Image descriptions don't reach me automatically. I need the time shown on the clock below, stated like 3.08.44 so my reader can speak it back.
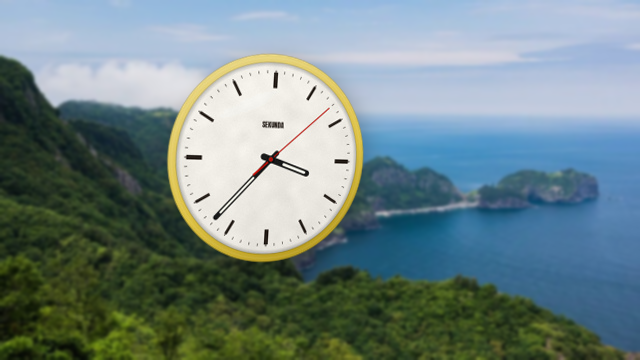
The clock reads 3.37.08
